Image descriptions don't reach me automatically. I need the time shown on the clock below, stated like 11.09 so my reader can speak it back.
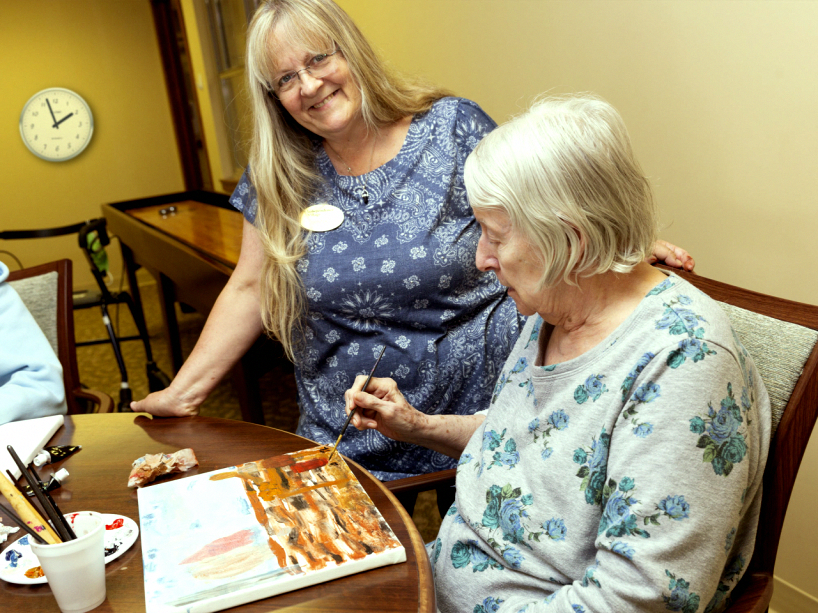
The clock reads 1.57
